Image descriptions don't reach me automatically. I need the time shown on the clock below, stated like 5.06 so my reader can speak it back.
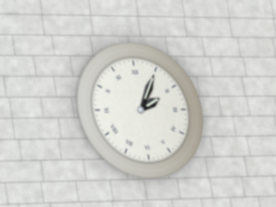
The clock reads 2.05
